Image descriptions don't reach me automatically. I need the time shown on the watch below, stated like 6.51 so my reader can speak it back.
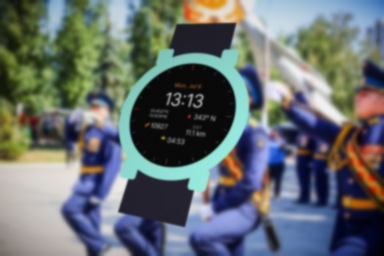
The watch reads 13.13
